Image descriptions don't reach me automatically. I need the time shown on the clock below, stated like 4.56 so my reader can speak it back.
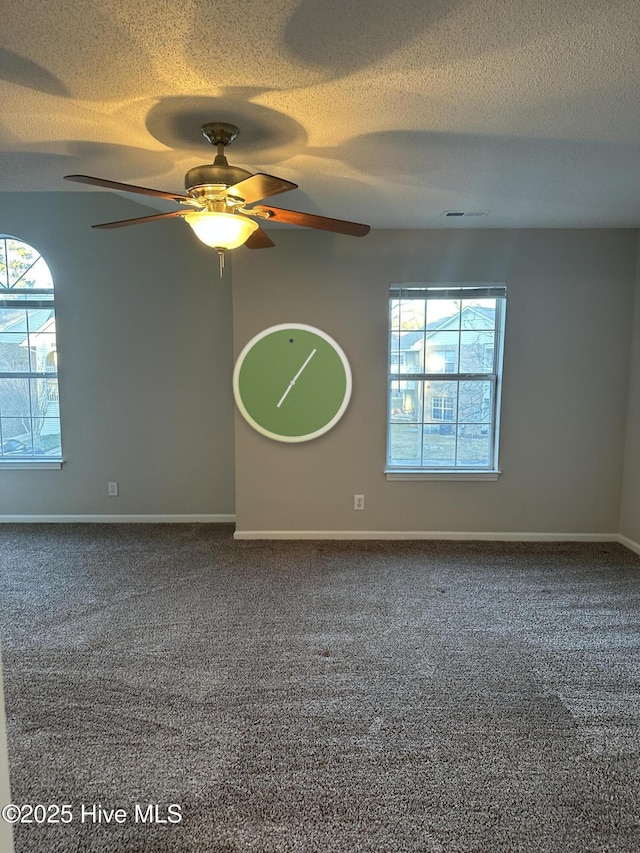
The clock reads 7.06
